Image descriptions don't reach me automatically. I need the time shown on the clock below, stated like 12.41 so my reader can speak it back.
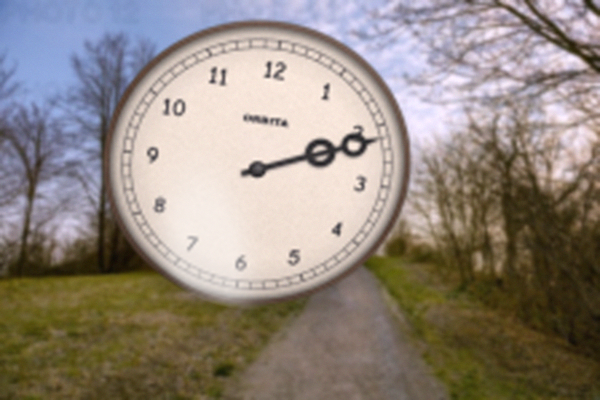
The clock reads 2.11
